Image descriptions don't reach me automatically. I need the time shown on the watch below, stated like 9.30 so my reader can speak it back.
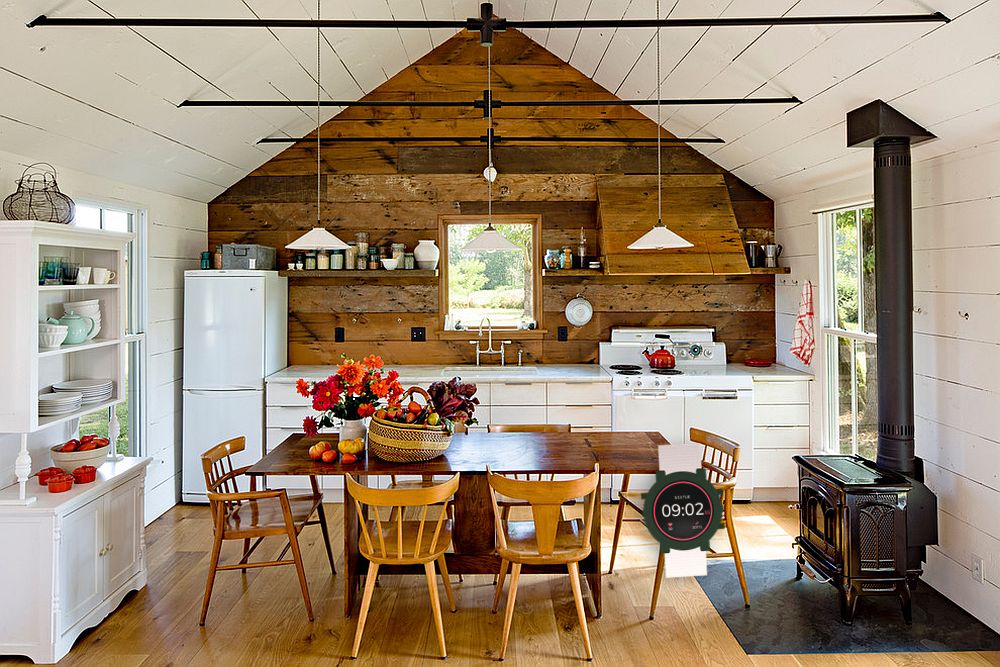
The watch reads 9.02
